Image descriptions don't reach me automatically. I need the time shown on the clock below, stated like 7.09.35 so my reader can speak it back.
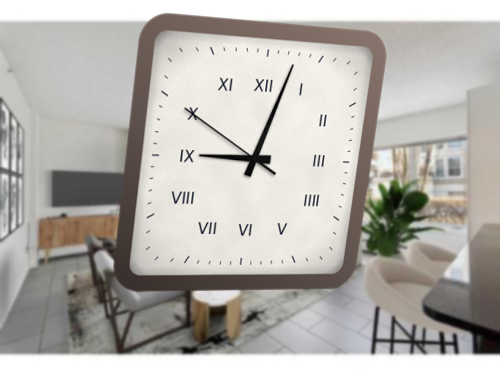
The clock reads 9.02.50
